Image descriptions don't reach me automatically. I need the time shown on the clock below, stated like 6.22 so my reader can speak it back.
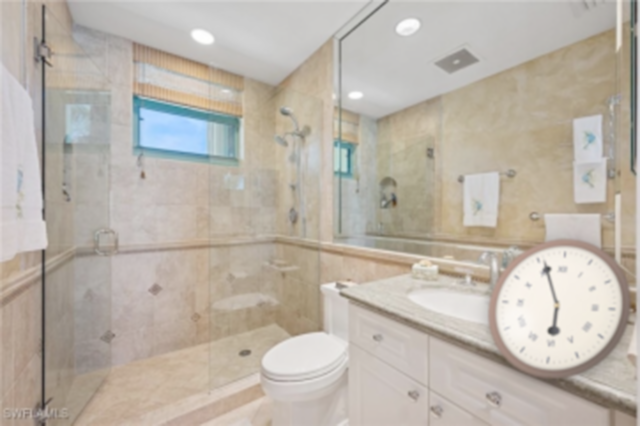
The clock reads 5.56
